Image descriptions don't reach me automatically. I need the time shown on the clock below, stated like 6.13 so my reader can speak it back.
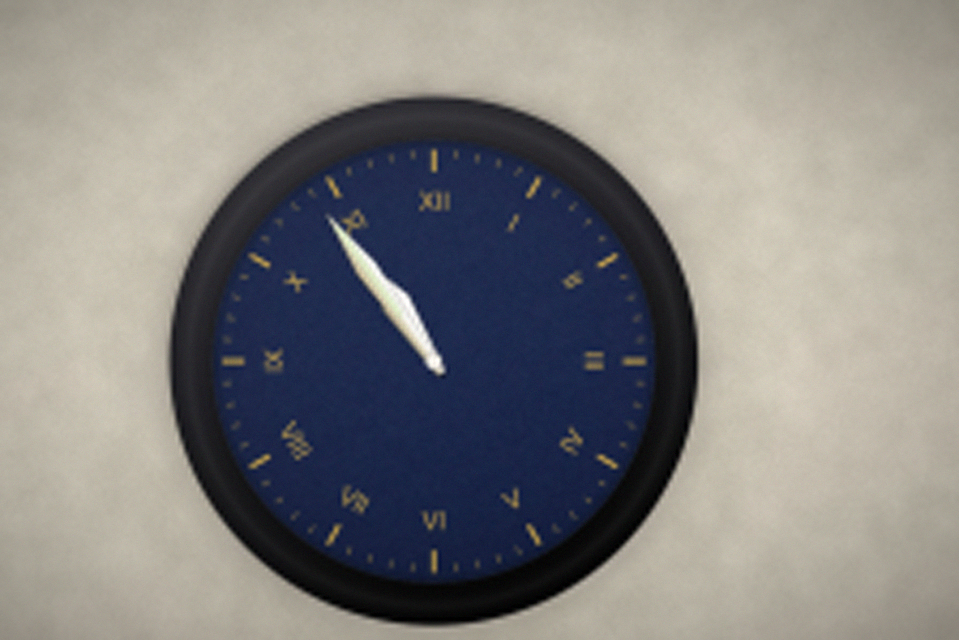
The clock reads 10.54
